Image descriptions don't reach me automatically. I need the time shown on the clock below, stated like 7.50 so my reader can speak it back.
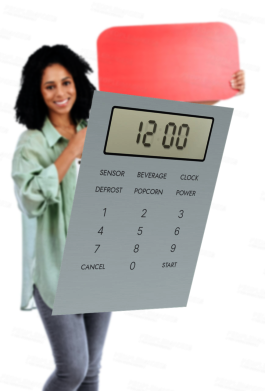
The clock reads 12.00
